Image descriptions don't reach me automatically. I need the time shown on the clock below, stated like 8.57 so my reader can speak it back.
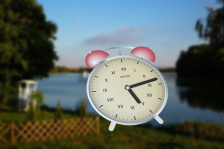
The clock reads 5.13
